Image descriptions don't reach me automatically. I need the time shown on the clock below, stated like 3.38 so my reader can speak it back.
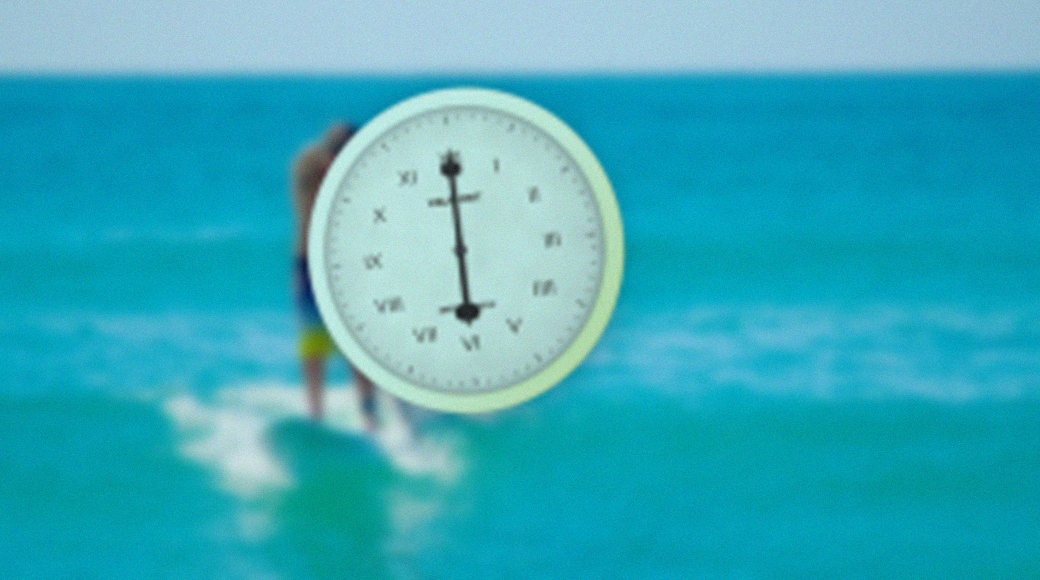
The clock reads 6.00
